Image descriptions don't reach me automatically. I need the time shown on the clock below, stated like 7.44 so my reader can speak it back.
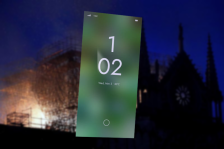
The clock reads 1.02
